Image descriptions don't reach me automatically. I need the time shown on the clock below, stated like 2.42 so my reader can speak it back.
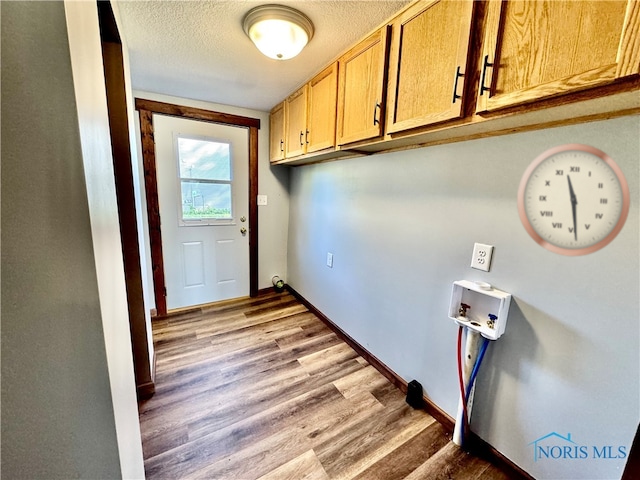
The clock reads 11.29
